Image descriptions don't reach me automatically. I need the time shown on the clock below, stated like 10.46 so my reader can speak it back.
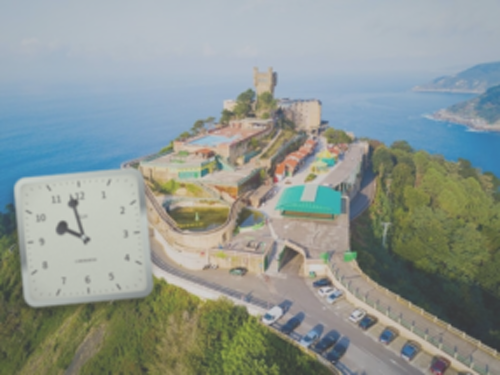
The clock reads 9.58
